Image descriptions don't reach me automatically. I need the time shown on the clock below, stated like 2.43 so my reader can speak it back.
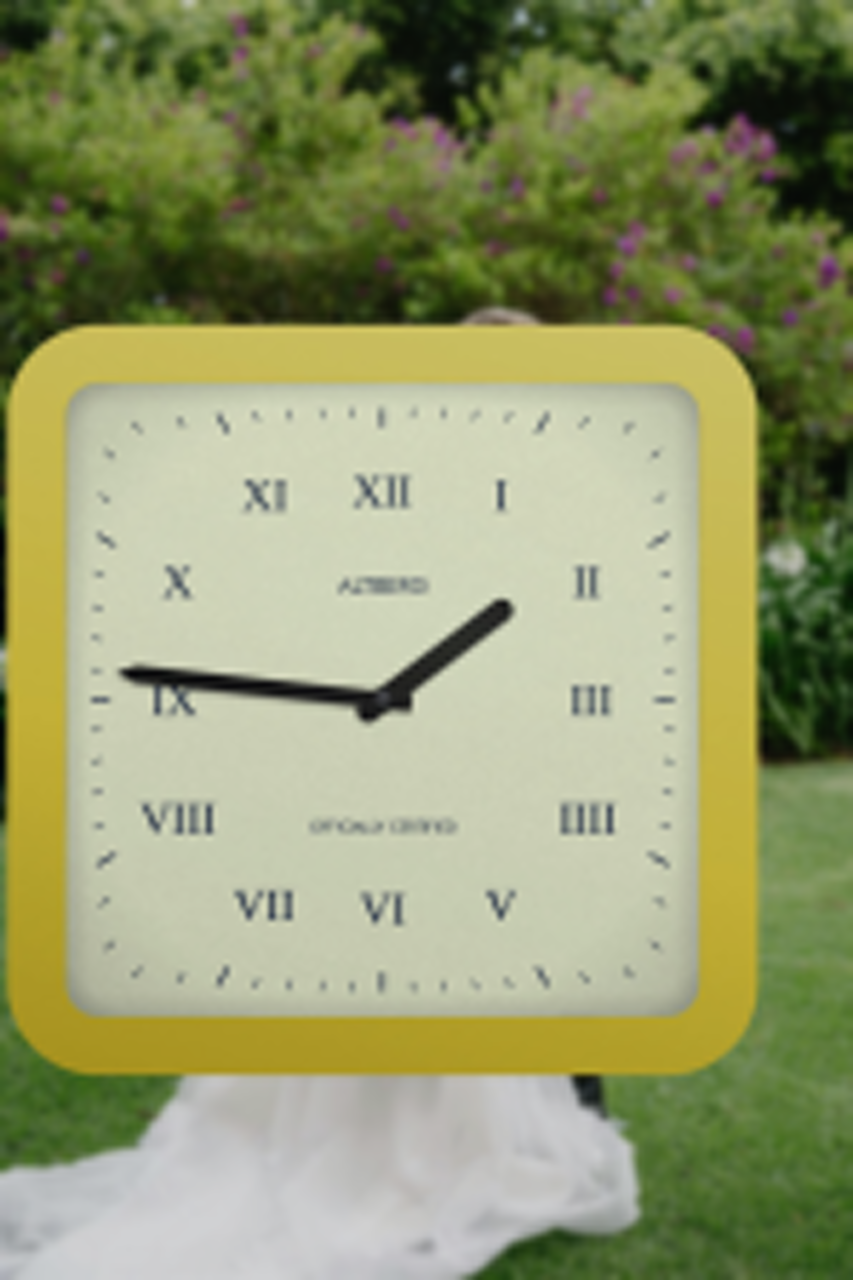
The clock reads 1.46
